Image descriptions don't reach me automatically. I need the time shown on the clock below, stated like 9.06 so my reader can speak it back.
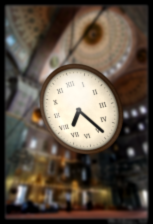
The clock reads 7.24
